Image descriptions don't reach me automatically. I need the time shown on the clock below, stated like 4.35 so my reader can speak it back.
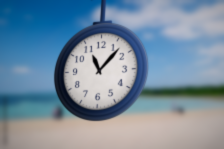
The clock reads 11.07
